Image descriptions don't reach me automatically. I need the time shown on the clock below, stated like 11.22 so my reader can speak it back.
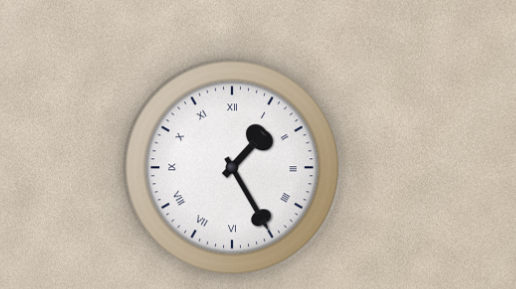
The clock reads 1.25
